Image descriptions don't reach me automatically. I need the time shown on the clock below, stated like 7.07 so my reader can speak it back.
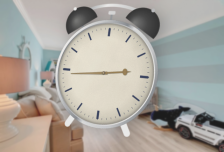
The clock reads 2.44
